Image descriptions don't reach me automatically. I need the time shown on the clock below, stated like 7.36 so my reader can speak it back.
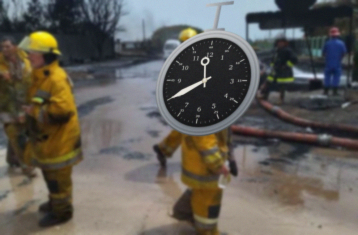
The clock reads 11.40
